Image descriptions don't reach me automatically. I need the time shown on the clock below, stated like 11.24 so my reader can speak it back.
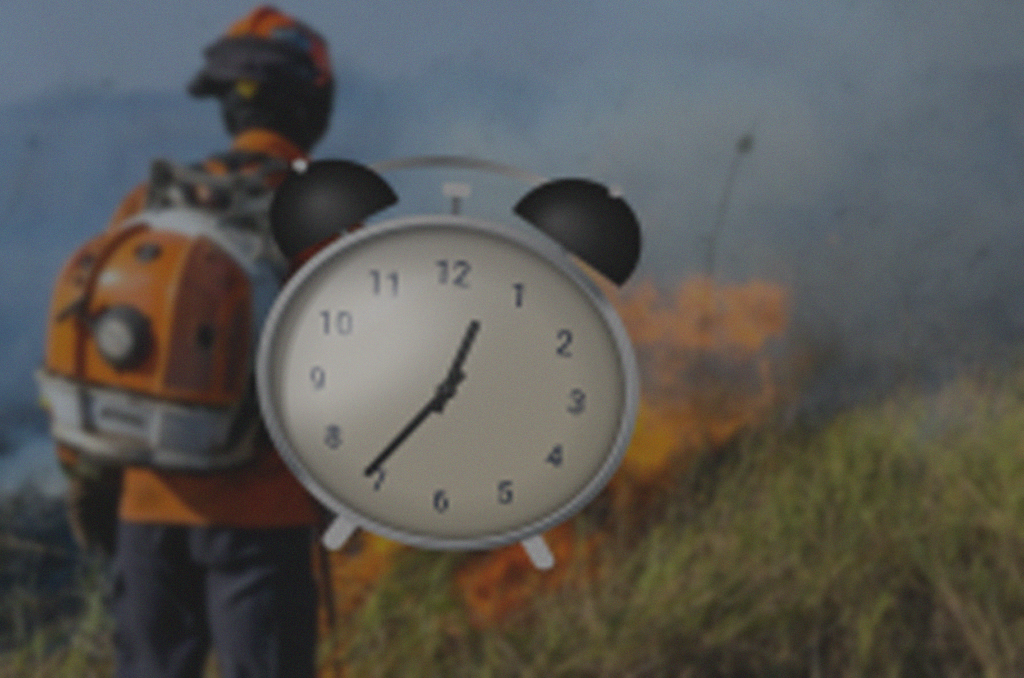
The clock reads 12.36
